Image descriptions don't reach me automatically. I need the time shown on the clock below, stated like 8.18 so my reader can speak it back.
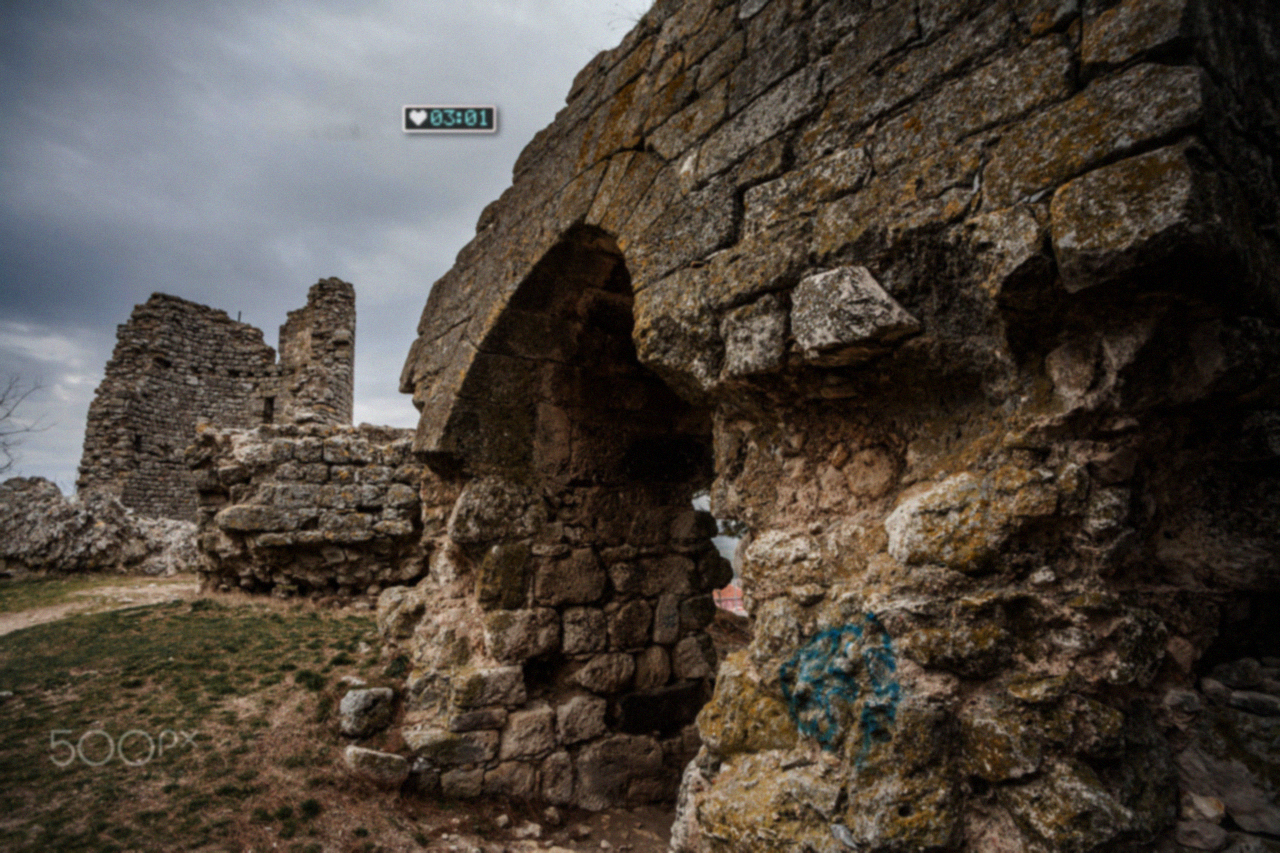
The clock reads 3.01
